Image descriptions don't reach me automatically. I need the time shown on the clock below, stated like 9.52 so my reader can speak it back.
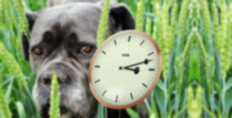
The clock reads 3.12
